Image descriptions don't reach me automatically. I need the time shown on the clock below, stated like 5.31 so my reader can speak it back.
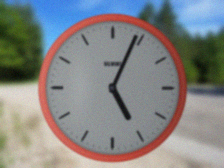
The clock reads 5.04
